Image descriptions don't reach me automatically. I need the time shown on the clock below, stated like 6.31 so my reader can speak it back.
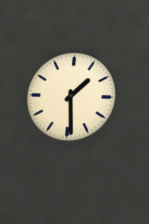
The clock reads 1.29
